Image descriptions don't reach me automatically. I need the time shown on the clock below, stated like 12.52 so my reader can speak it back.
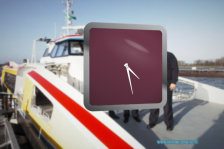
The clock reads 4.28
